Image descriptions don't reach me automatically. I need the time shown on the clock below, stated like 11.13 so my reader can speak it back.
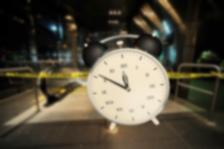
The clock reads 11.51
